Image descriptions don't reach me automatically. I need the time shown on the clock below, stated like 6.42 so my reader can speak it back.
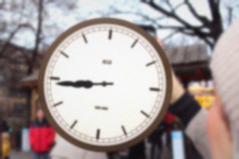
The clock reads 8.44
